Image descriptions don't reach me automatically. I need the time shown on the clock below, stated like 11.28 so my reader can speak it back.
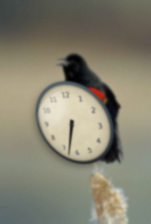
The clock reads 6.33
